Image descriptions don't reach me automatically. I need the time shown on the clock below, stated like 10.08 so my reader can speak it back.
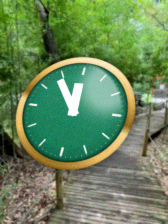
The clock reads 11.54
